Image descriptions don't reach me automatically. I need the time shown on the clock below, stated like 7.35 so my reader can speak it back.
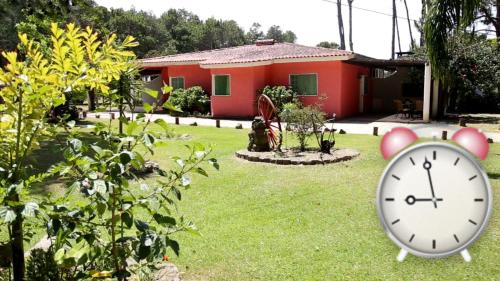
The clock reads 8.58
